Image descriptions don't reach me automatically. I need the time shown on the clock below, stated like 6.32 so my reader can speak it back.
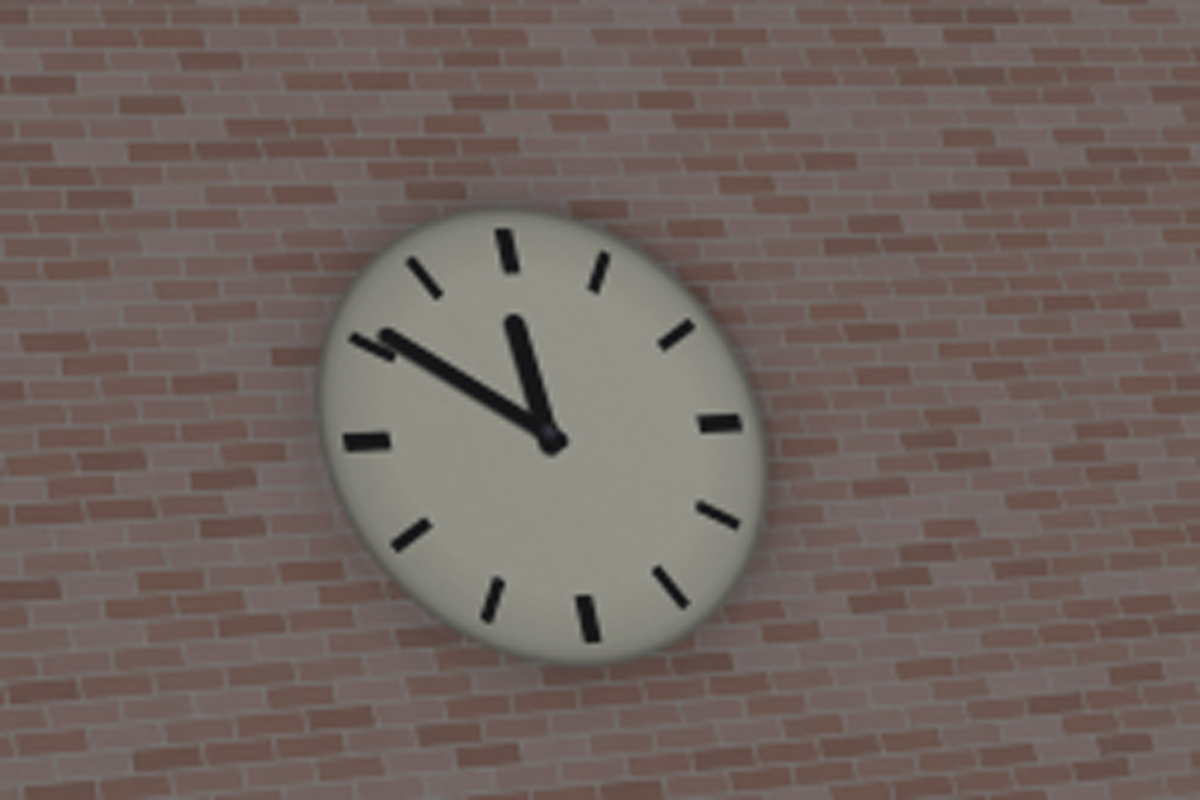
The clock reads 11.51
